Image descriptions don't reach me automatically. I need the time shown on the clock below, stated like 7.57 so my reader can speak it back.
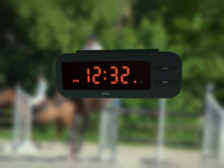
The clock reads 12.32
